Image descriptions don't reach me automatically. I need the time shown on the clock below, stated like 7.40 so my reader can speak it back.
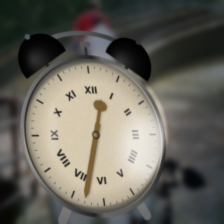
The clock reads 12.33
